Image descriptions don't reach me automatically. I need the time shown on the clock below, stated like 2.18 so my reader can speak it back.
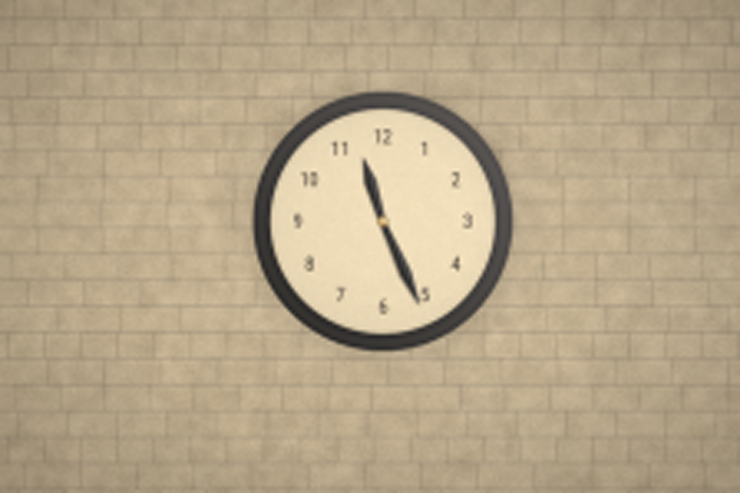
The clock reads 11.26
